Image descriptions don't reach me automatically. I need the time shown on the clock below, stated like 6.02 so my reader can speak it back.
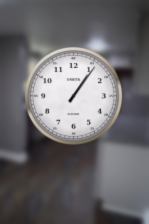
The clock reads 1.06
